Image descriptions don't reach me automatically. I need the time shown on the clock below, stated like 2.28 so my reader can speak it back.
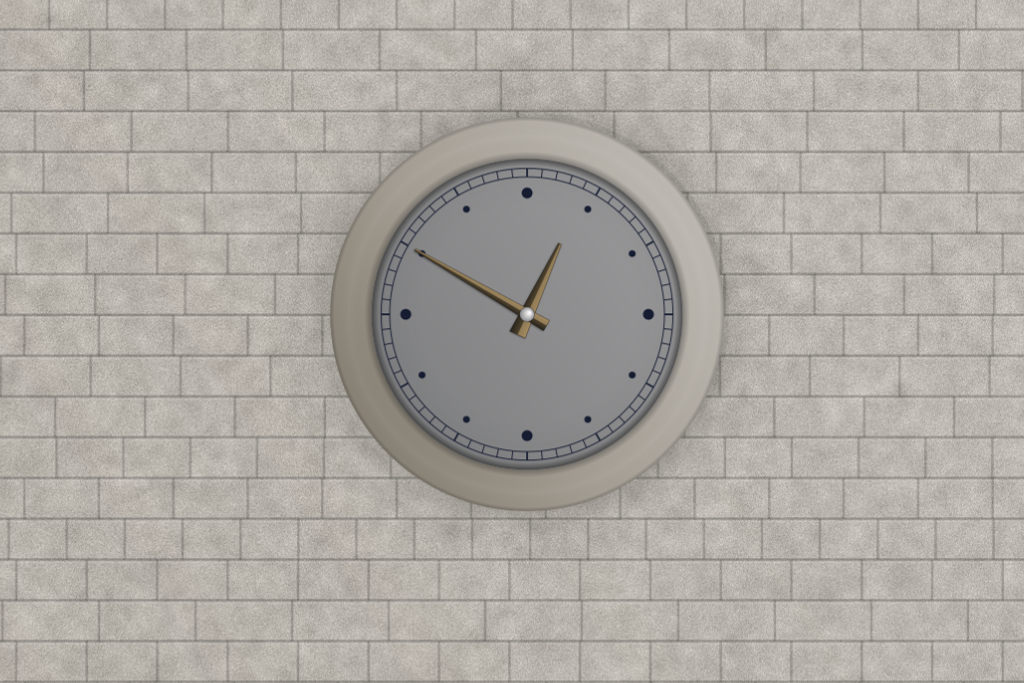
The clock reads 12.50
